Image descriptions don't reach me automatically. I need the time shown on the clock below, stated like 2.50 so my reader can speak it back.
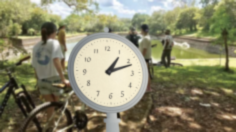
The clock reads 1.12
